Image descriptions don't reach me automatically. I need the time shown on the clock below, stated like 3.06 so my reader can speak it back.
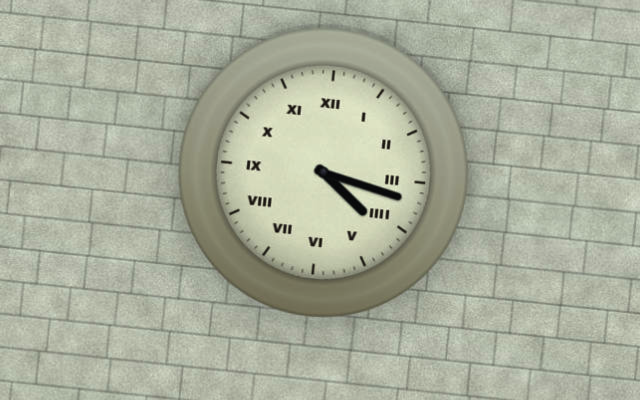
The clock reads 4.17
